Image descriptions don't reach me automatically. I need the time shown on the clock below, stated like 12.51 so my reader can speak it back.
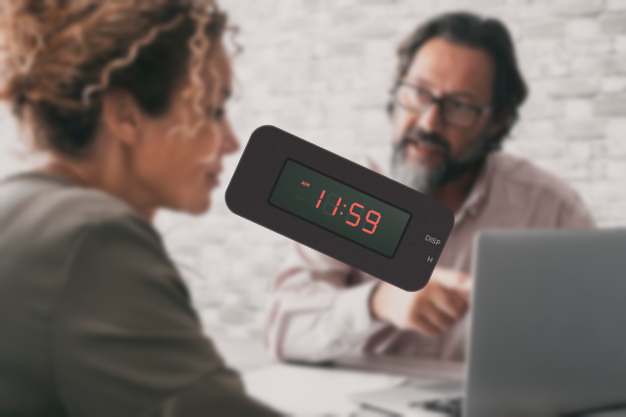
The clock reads 11.59
